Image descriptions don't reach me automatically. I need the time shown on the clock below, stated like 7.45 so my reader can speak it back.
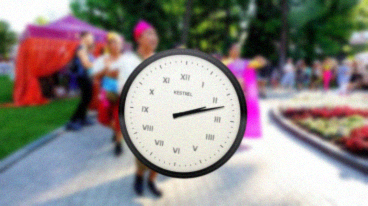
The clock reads 2.12
